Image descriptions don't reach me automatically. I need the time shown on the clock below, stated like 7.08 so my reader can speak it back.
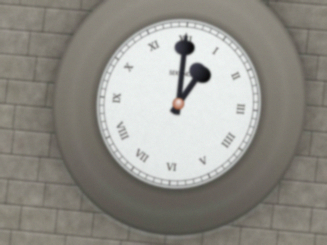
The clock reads 1.00
